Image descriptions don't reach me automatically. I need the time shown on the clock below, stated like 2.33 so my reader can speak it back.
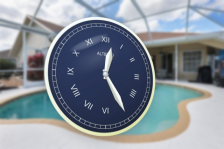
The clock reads 12.25
